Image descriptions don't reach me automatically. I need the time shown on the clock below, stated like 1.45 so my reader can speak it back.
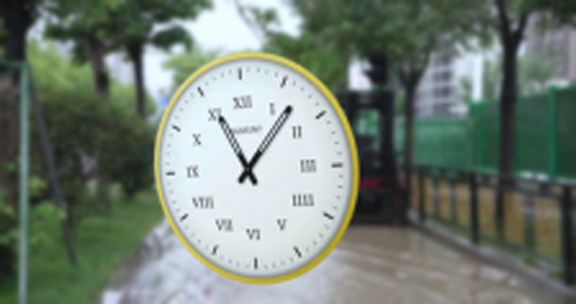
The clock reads 11.07
